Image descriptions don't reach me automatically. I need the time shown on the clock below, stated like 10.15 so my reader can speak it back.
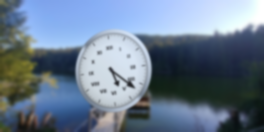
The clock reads 5.22
